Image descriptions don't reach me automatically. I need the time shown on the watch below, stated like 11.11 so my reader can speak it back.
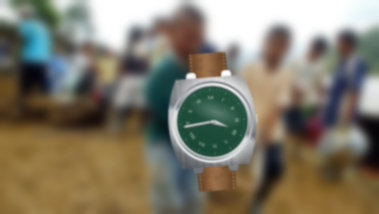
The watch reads 3.44
